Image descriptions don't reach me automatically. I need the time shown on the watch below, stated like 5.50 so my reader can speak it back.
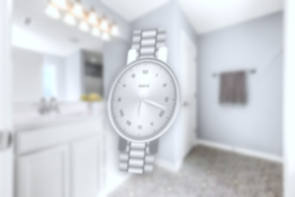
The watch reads 6.18
